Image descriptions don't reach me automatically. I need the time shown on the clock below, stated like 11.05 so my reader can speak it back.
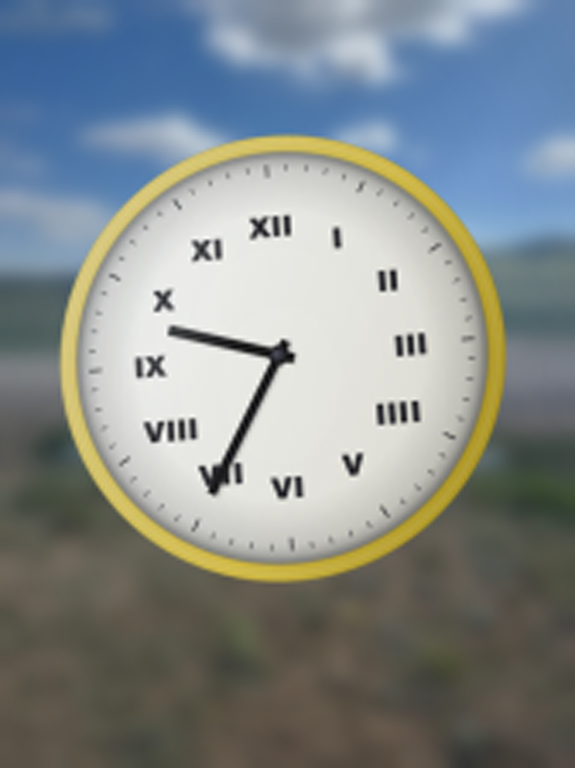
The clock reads 9.35
